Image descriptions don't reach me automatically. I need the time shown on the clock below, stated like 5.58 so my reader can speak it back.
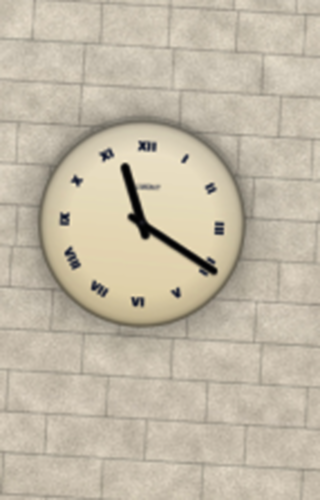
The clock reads 11.20
